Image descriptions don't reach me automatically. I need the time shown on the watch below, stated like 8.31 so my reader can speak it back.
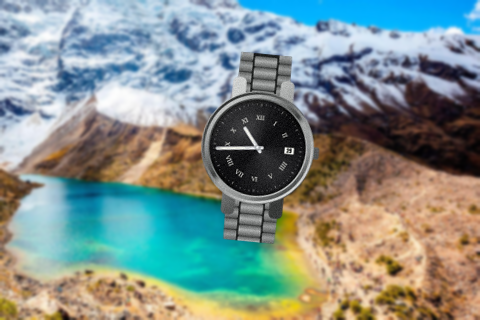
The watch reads 10.44
